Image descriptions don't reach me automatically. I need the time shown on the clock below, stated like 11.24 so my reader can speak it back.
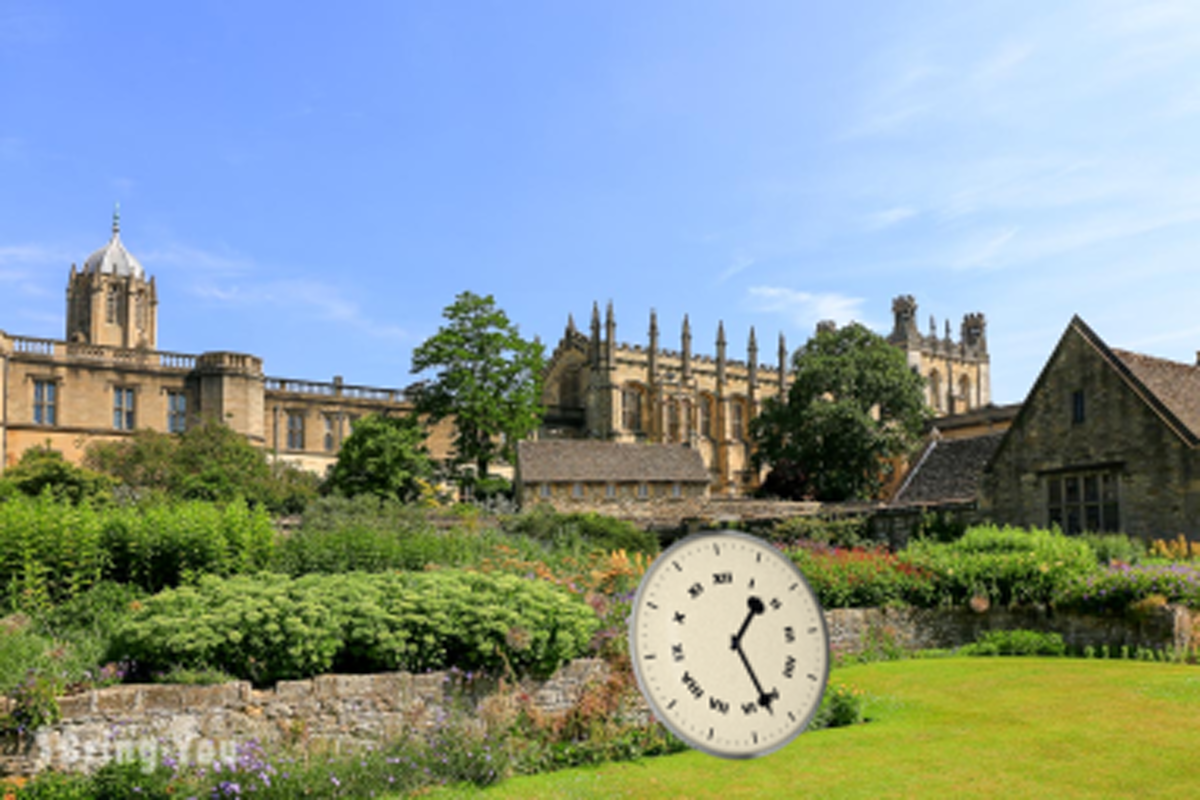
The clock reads 1.27
